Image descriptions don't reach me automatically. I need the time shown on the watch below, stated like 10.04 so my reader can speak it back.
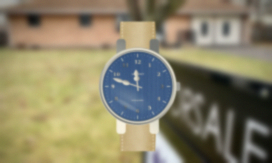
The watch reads 11.48
